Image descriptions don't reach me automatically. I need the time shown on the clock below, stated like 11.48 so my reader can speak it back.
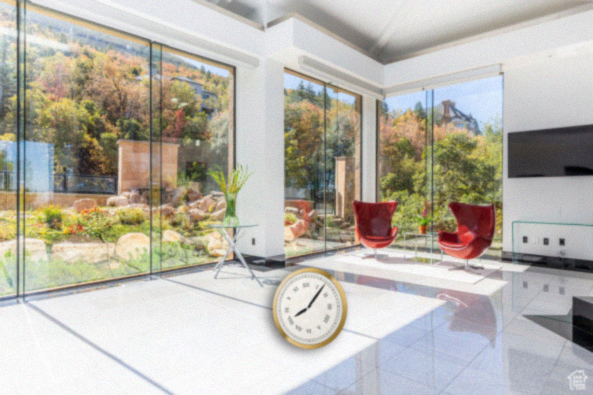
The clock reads 8.07
